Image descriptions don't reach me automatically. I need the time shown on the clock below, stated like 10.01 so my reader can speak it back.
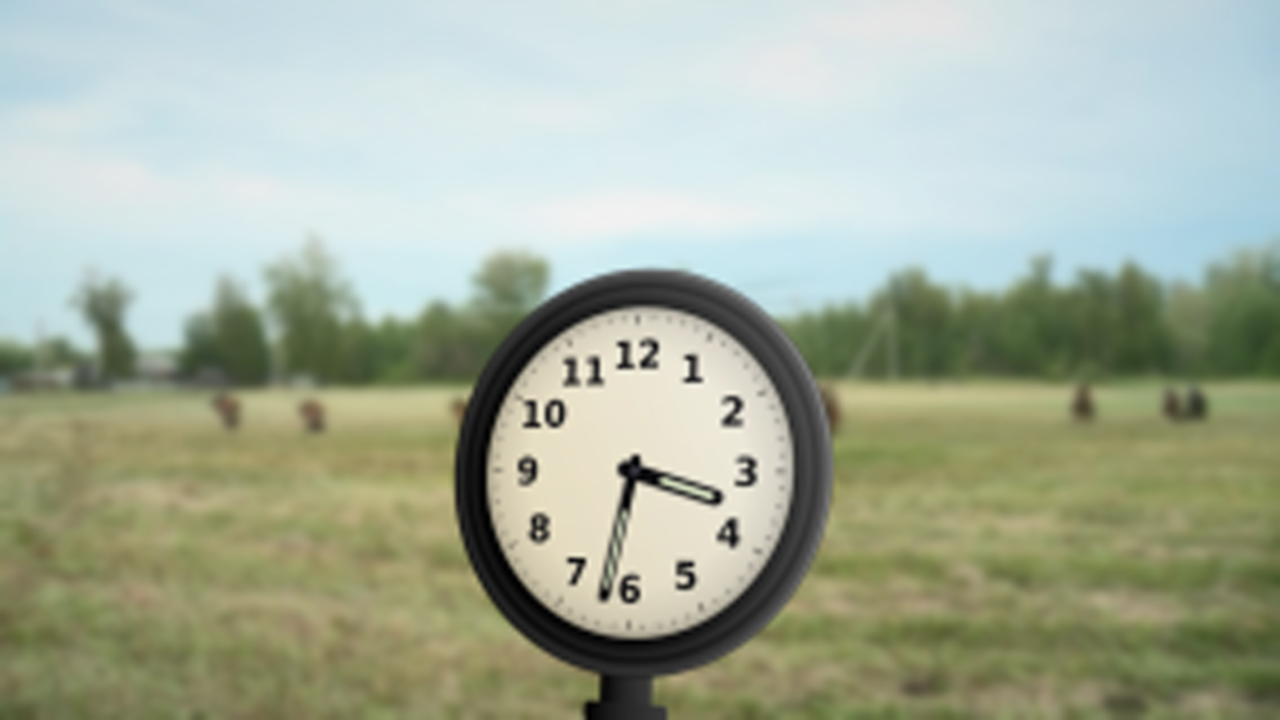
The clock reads 3.32
